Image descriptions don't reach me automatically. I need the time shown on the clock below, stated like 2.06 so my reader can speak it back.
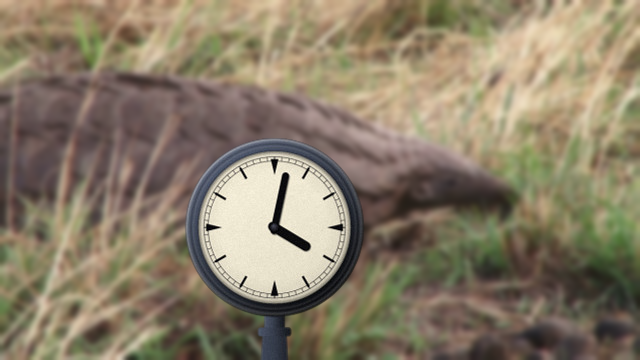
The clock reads 4.02
